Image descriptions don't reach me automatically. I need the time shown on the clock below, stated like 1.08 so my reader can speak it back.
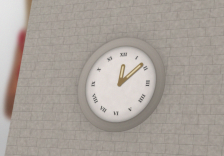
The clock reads 12.08
